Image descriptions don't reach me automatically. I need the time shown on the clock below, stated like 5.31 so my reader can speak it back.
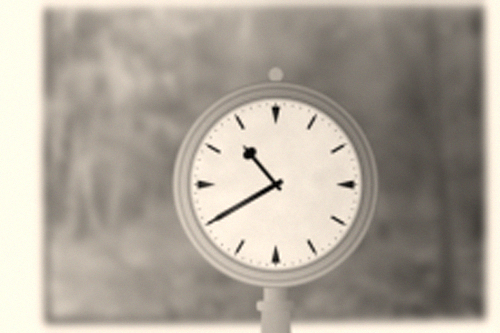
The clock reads 10.40
